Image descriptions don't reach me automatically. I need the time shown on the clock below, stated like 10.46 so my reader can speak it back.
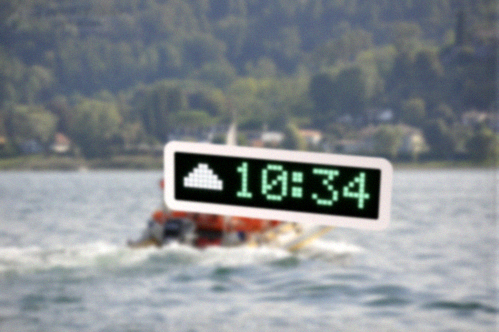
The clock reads 10.34
